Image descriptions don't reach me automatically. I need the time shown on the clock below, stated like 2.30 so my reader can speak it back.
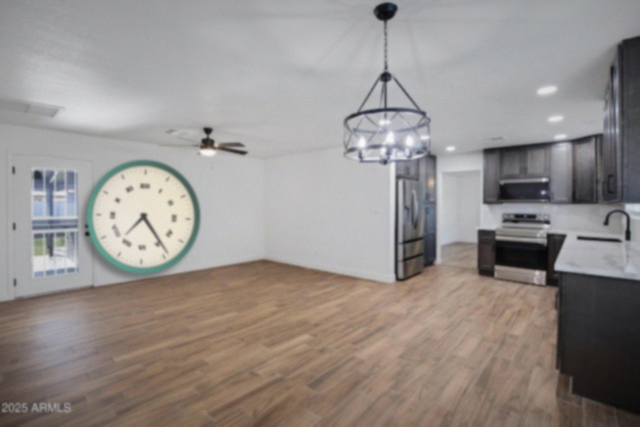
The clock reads 7.24
